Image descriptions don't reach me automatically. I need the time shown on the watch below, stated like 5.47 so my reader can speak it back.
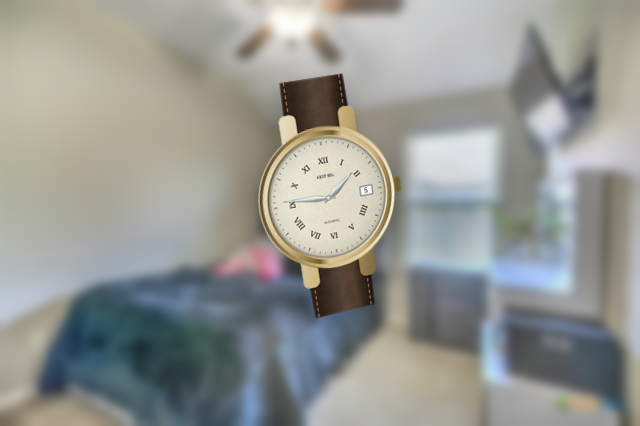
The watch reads 1.46
